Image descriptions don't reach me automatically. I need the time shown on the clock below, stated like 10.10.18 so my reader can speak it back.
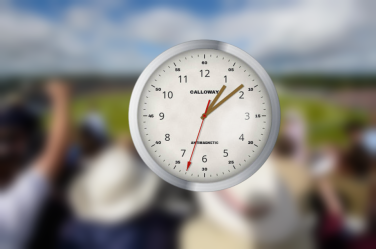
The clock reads 1.08.33
